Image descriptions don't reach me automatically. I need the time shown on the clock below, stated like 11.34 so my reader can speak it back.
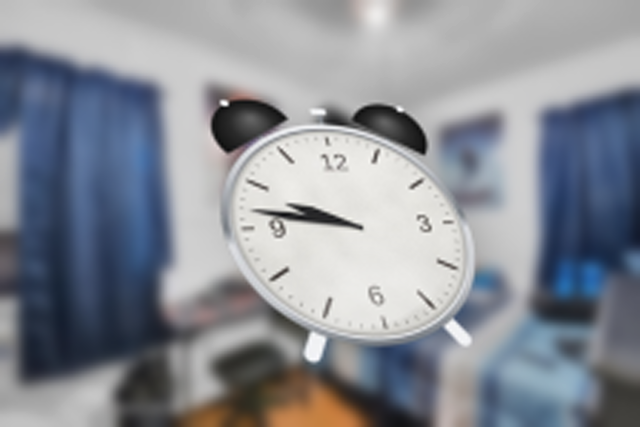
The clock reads 9.47
